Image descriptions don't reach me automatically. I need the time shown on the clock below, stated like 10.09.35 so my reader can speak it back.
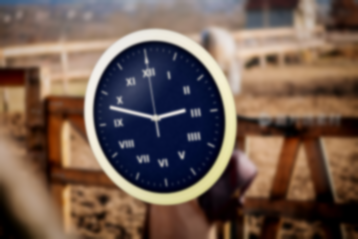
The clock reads 2.48.00
